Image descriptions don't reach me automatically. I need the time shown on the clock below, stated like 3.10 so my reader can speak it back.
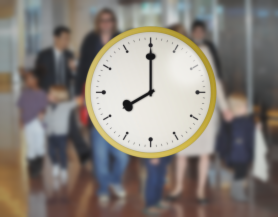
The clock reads 8.00
